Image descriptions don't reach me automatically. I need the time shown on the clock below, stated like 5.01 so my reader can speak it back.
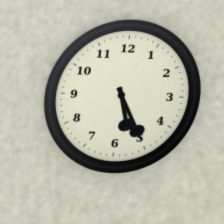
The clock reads 5.25
